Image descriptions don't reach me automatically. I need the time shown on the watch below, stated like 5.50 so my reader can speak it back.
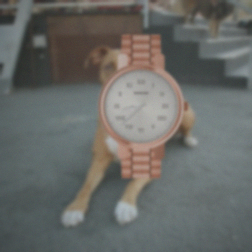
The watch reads 8.38
